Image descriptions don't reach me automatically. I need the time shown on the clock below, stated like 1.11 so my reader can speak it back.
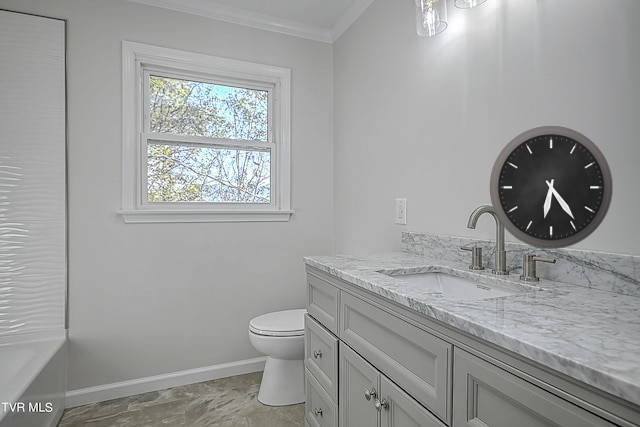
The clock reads 6.24
